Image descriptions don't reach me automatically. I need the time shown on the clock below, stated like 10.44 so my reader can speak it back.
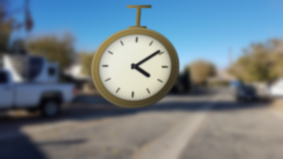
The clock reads 4.09
